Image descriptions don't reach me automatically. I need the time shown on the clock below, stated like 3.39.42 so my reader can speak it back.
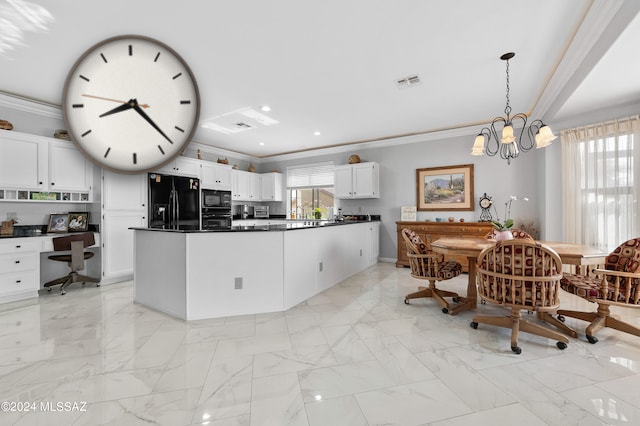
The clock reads 8.22.47
